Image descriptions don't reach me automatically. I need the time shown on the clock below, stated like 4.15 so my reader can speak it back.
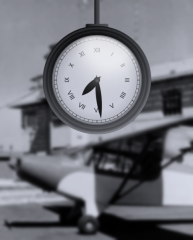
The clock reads 7.29
